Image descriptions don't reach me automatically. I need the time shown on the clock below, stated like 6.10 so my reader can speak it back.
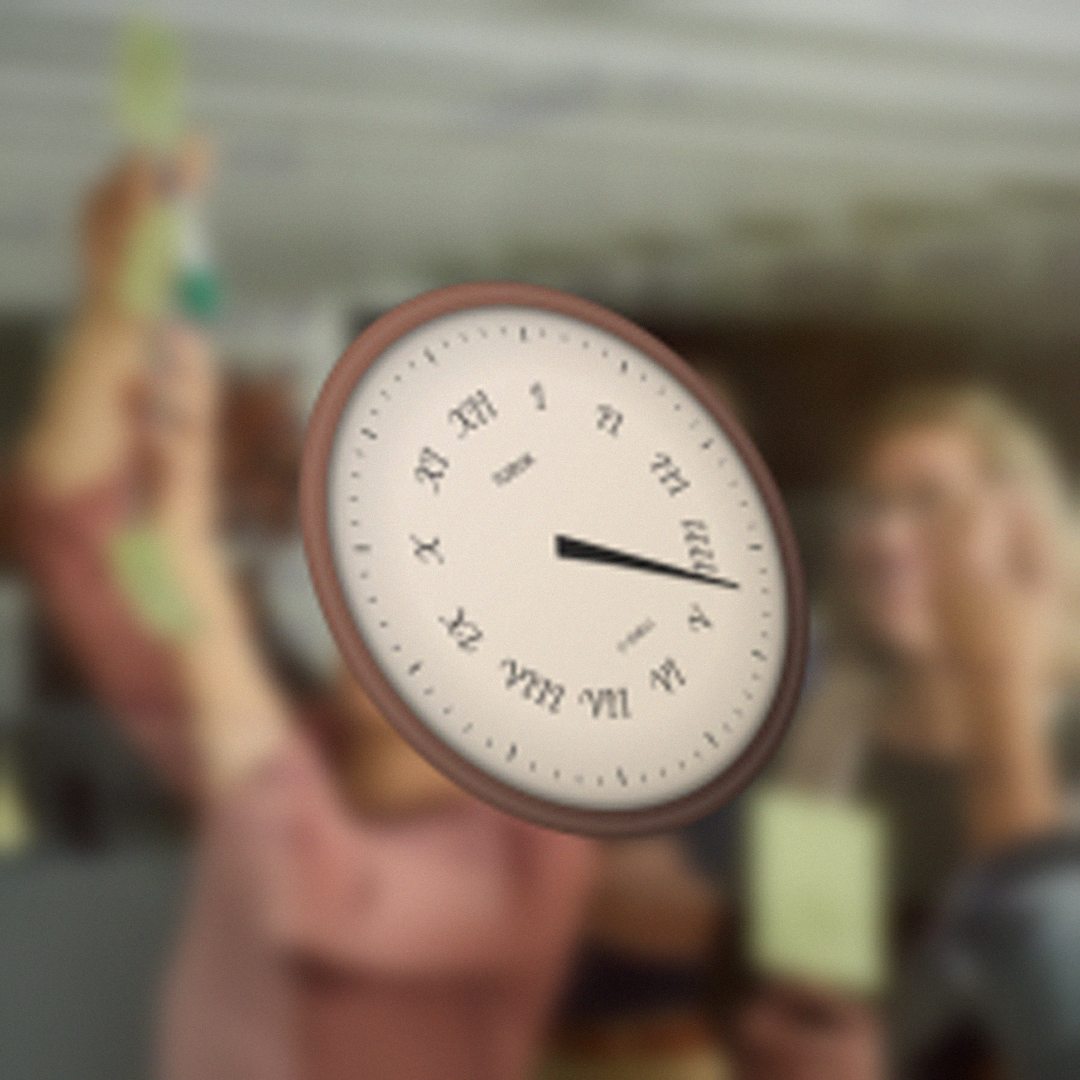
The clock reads 4.22
